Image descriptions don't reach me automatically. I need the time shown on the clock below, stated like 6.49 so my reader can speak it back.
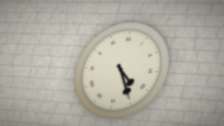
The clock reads 4.25
